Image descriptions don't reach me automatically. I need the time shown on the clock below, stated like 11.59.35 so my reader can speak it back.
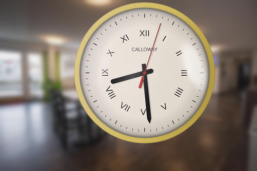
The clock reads 8.29.03
